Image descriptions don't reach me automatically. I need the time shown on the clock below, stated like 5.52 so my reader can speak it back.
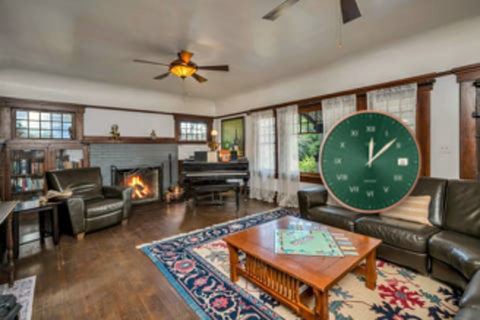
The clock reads 12.08
